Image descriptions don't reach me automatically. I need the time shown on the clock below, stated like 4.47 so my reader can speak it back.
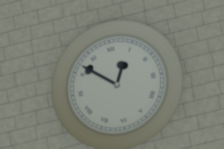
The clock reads 12.52
